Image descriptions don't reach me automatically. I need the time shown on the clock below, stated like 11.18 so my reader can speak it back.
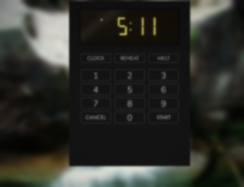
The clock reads 5.11
